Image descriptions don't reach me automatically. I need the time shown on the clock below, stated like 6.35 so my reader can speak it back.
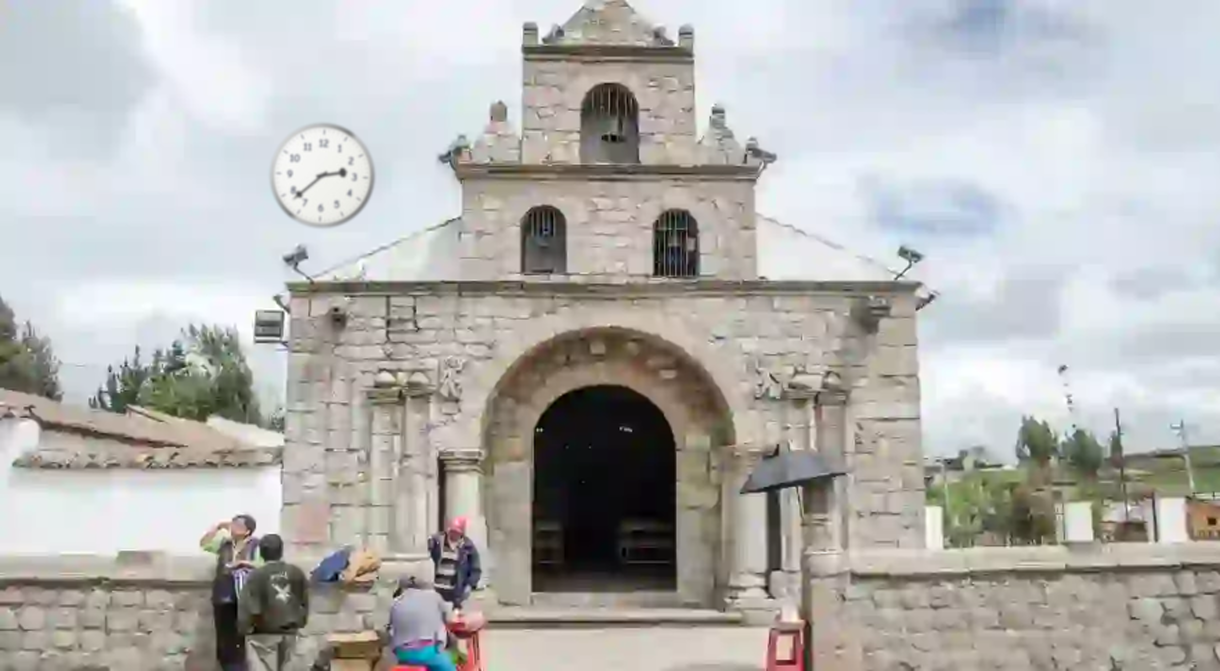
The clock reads 2.38
